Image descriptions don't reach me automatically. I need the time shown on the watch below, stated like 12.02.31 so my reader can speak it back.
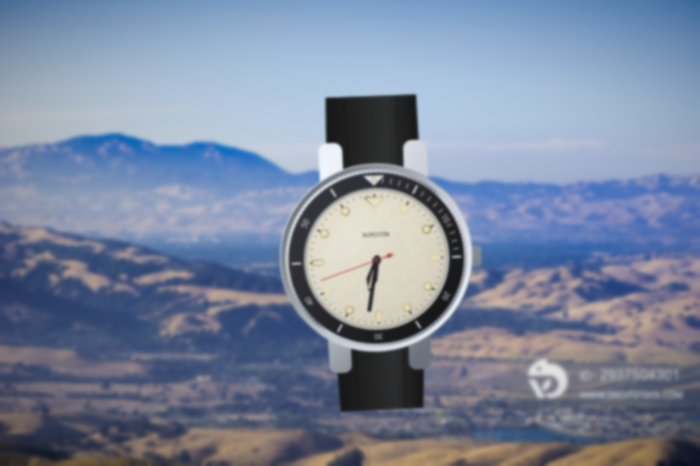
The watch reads 6.31.42
